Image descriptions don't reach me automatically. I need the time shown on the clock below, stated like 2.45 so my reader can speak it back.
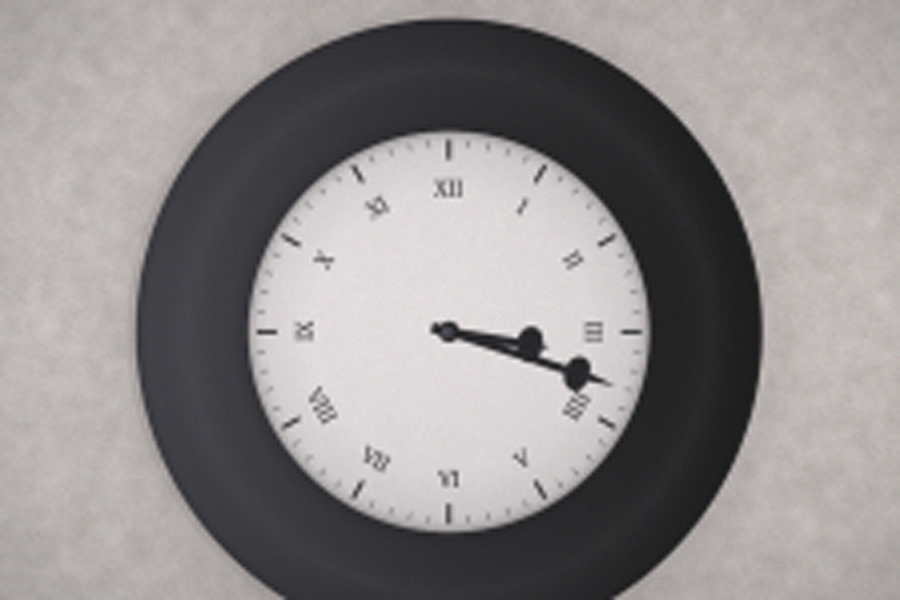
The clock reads 3.18
